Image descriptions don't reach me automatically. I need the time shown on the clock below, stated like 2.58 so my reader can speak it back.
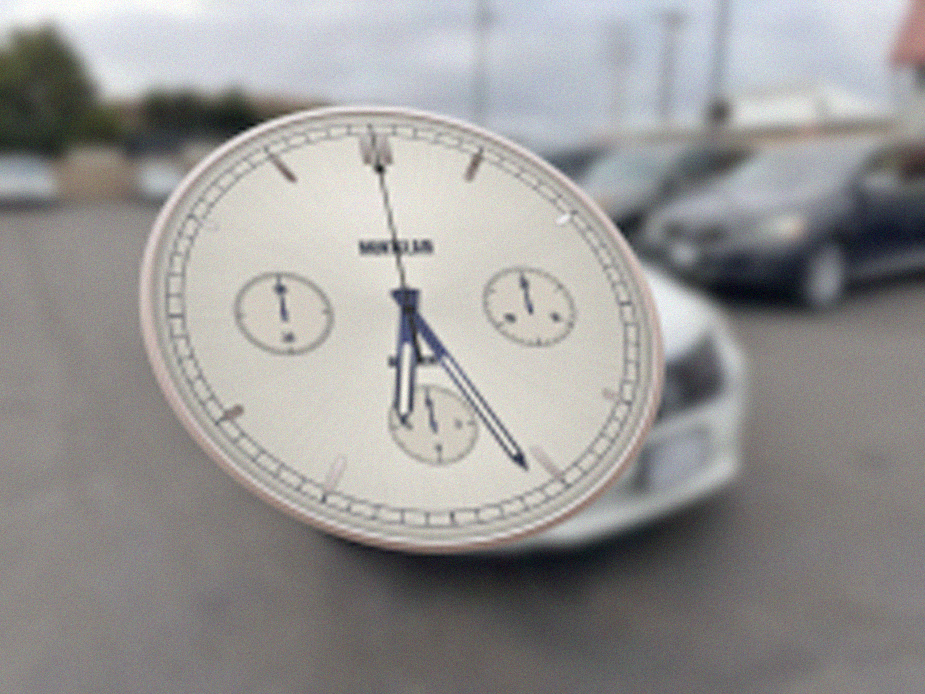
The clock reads 6.26
